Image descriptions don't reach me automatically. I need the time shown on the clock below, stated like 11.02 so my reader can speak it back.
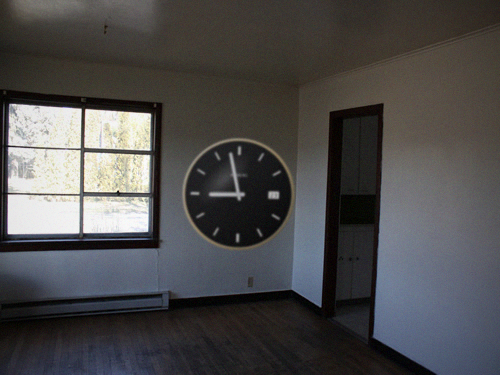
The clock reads 8.58
